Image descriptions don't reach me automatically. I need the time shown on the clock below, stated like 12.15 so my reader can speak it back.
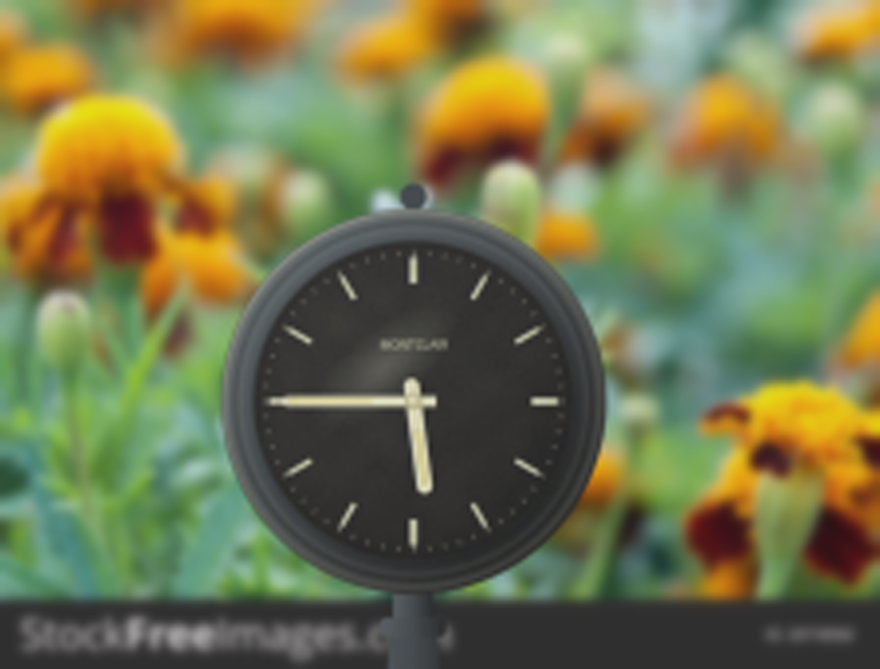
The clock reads 5.45
